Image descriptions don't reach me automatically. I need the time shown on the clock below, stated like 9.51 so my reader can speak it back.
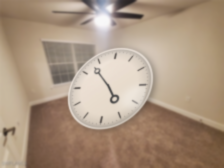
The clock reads 4.53
